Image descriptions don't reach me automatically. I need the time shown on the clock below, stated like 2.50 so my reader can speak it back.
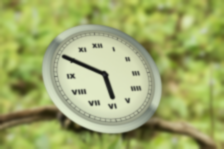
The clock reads 5.50
